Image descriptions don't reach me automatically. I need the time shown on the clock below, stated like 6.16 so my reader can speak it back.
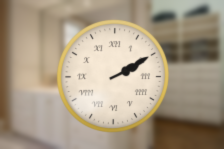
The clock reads 2.10
